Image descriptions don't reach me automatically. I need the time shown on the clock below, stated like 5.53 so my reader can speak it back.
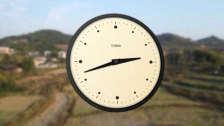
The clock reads 2.42
